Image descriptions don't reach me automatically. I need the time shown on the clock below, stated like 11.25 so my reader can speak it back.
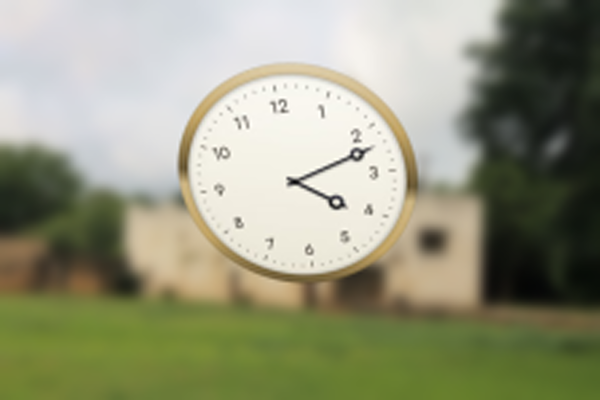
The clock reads 4.12
